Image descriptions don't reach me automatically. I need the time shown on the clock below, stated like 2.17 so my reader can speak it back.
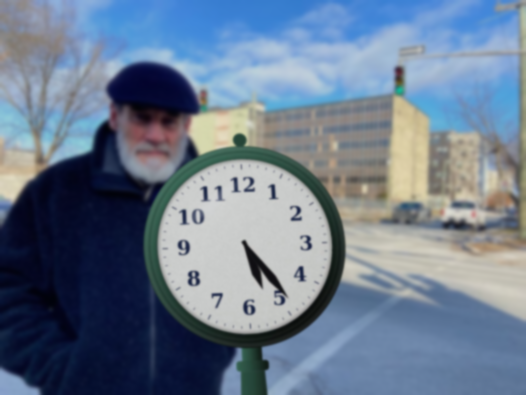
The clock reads 5.24
